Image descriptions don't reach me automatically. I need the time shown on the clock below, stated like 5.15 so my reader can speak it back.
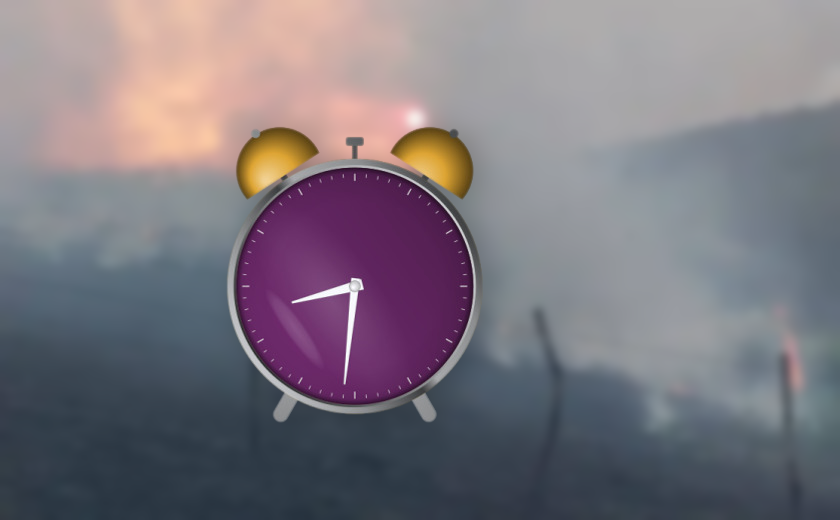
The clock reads 8.31
